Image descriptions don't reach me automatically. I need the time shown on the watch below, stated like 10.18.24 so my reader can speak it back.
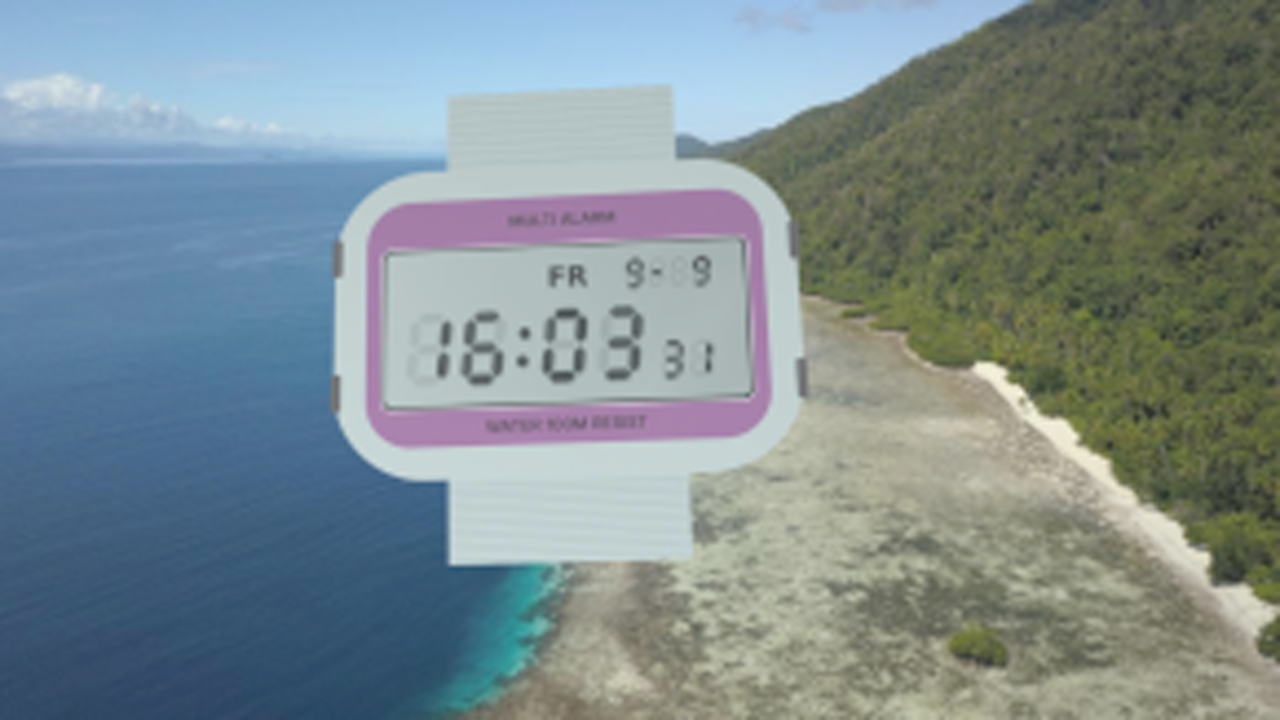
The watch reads 16.03.31
